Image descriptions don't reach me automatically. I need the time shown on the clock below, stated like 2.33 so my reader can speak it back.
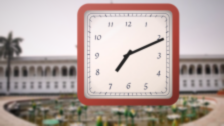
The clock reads 7.11
